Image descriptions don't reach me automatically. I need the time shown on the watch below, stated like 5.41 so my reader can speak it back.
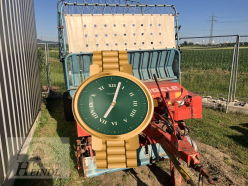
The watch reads 7.03
